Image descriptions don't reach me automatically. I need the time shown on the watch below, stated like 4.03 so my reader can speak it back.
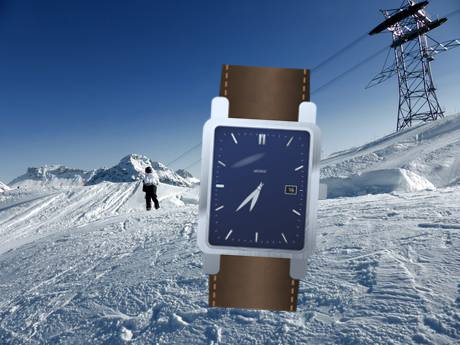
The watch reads 6.37
